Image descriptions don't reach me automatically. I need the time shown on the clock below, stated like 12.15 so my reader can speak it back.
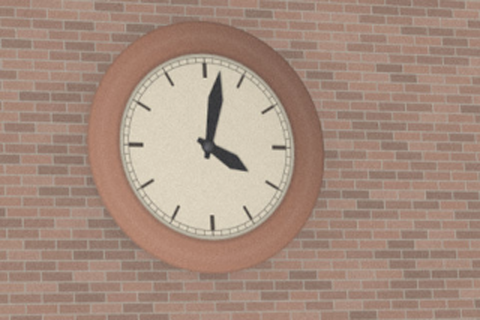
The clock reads 4.02
